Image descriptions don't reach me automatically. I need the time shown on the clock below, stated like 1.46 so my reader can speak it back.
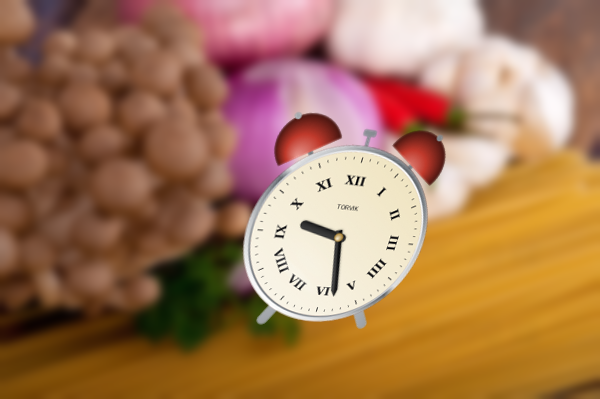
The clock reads 9.28
